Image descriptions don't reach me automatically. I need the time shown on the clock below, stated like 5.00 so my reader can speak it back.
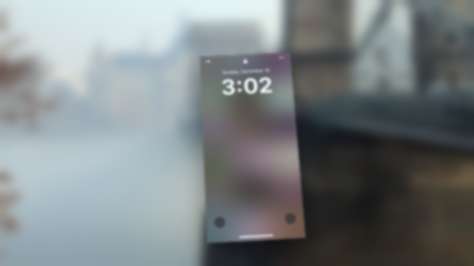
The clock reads 3.02
